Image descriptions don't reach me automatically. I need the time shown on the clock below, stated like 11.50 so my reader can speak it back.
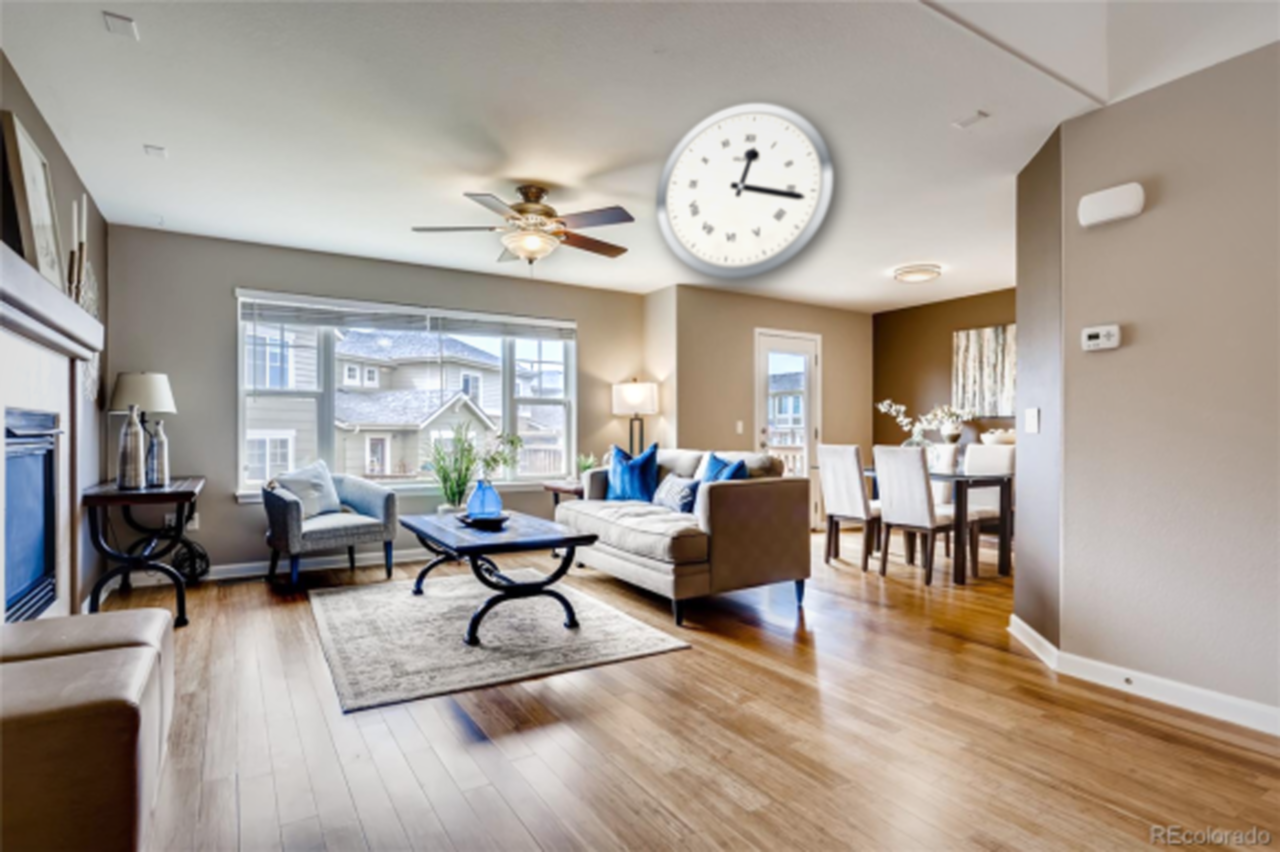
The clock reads 12.16
